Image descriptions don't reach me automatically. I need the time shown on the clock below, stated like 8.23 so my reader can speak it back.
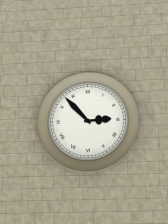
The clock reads 2.53
